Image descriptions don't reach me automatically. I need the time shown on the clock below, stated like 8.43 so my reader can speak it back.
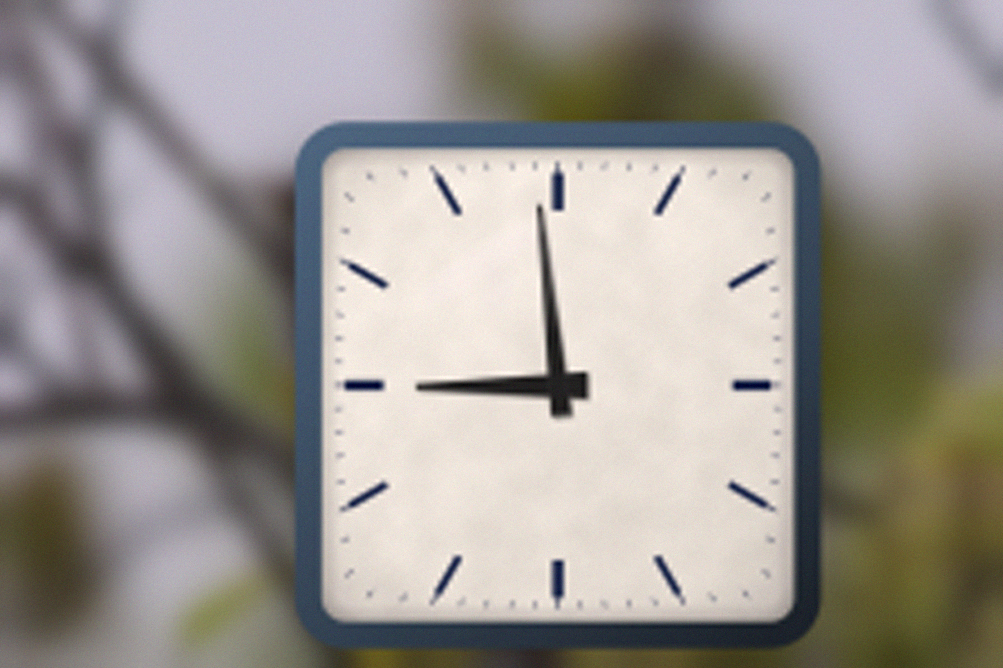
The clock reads 8.59
